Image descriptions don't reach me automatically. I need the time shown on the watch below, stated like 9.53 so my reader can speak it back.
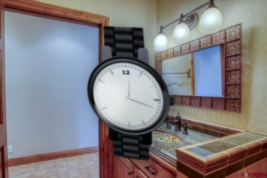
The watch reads 12.18
